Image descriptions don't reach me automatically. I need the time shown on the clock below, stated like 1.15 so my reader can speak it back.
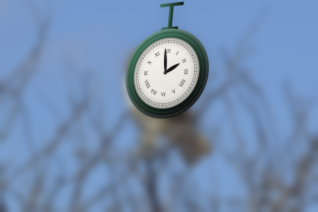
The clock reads 1.59
